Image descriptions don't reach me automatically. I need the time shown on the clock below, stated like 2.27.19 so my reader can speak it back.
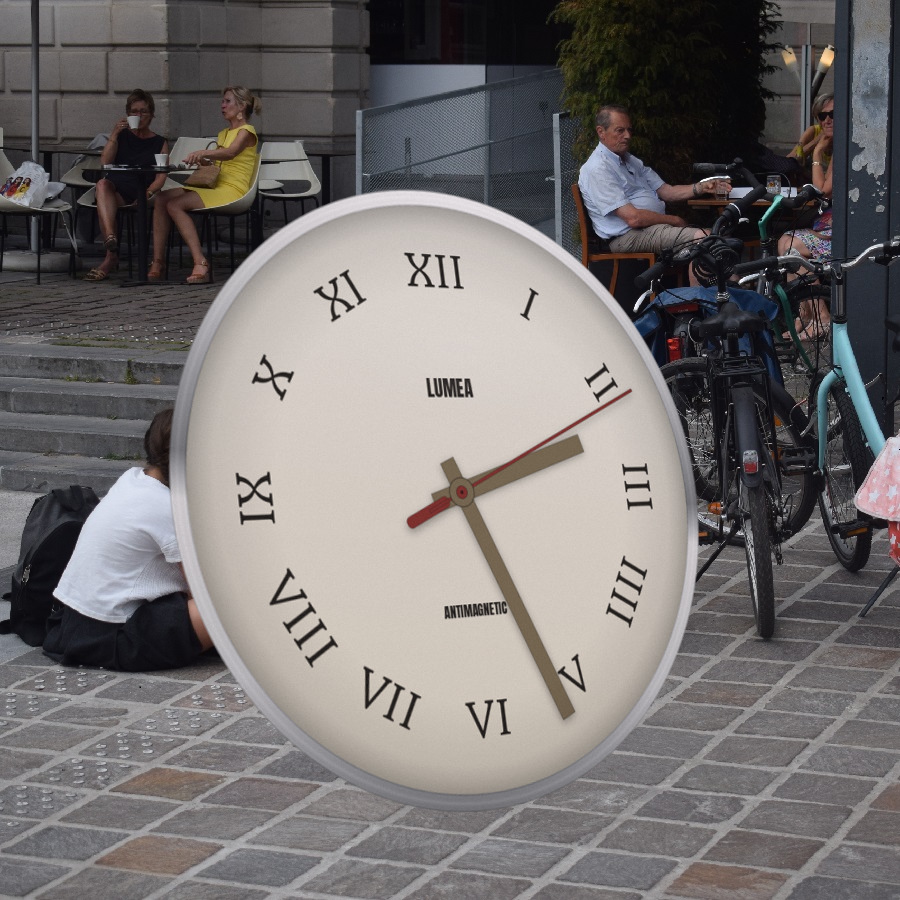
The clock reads 2.26.11
